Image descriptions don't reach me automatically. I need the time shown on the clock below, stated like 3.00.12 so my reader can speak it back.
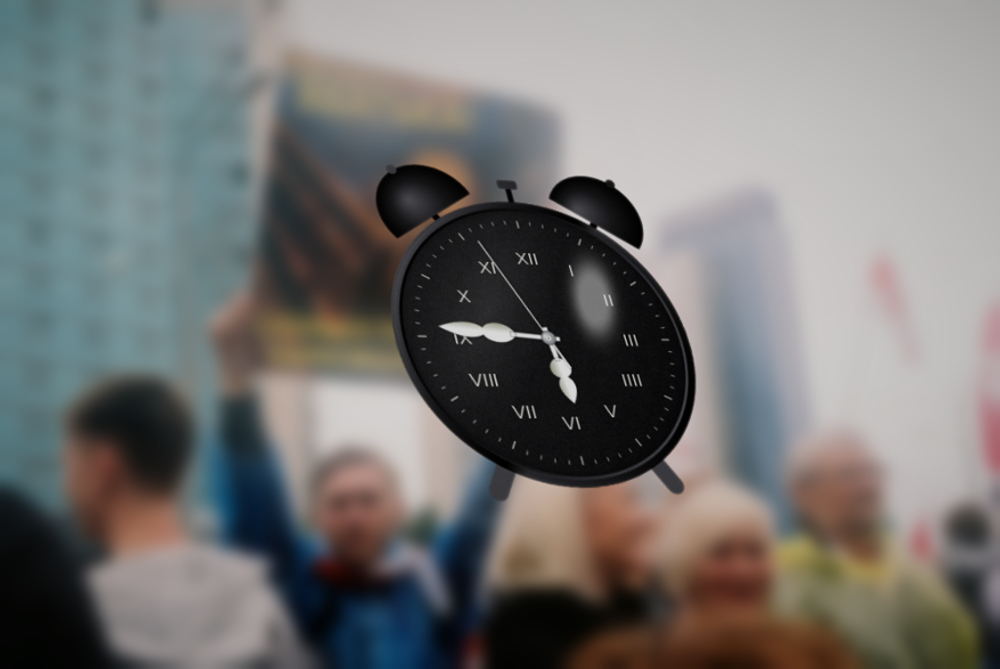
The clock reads 5.45.56
